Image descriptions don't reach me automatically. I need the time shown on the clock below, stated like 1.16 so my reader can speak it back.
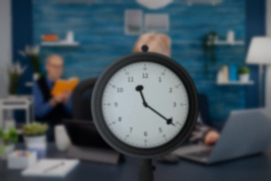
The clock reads 11.21
